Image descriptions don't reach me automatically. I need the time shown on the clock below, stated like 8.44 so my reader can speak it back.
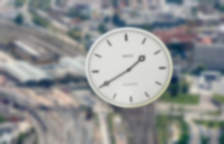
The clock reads 1.40
